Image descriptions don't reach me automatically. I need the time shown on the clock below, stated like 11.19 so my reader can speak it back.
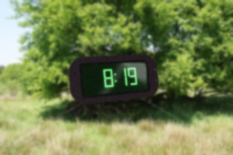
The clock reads 8.19
